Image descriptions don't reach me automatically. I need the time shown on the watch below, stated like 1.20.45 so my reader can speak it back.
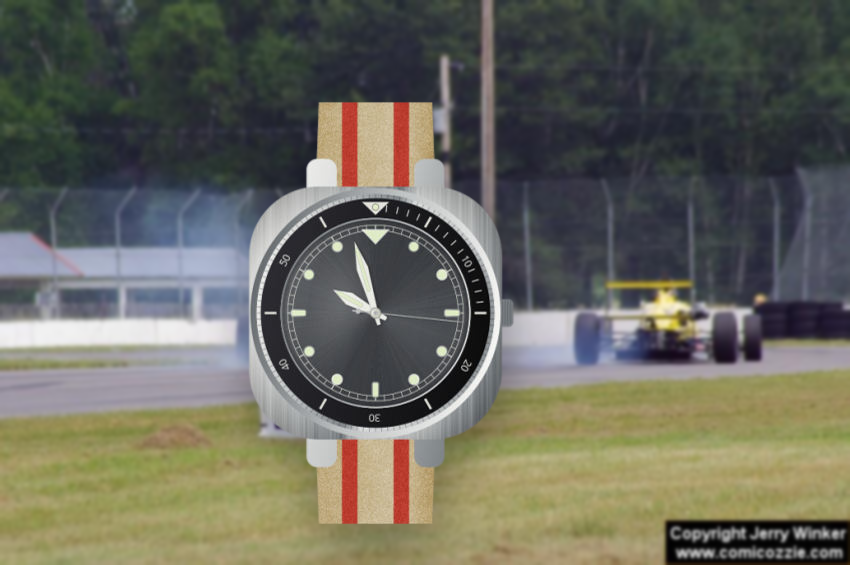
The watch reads 9.57.16
